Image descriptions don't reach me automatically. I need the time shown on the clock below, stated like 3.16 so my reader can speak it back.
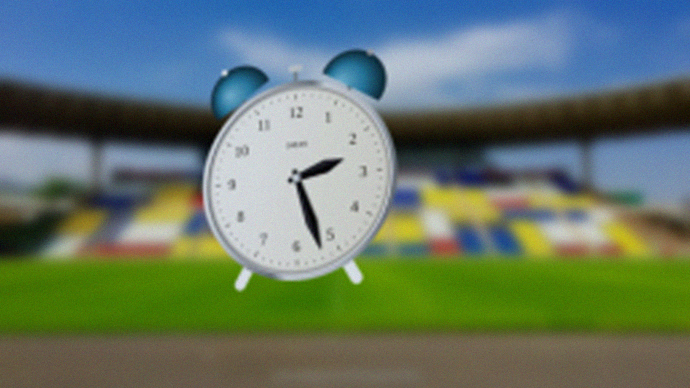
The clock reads 2.27
